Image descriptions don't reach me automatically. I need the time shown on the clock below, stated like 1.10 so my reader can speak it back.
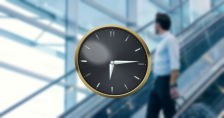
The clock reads 6.14
